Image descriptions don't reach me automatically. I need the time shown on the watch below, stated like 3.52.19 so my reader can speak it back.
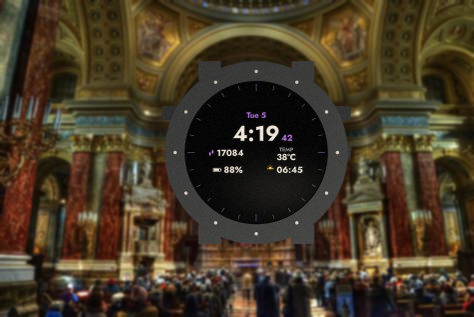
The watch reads 4.19.42
